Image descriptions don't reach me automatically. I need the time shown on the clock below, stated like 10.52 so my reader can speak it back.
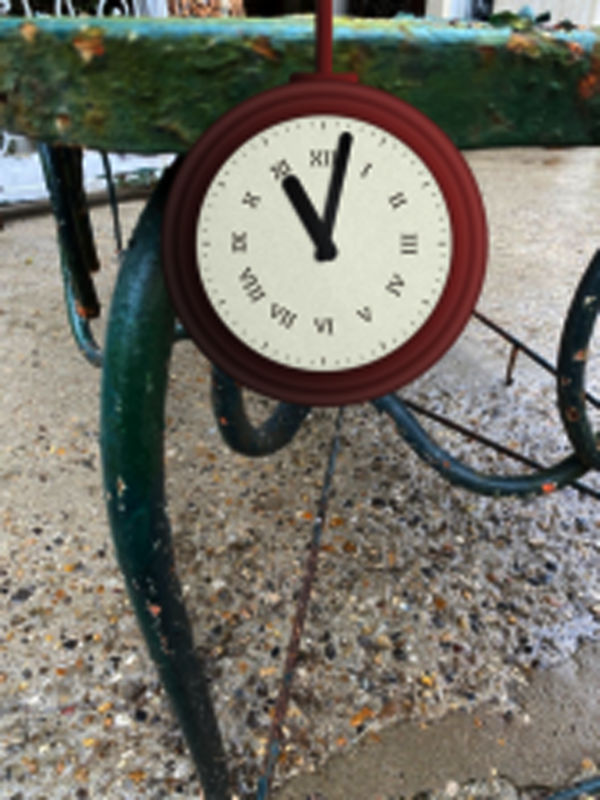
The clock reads 11.02
